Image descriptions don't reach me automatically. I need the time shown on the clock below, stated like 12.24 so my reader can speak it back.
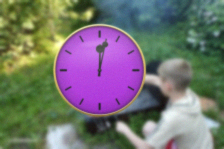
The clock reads 12.02
